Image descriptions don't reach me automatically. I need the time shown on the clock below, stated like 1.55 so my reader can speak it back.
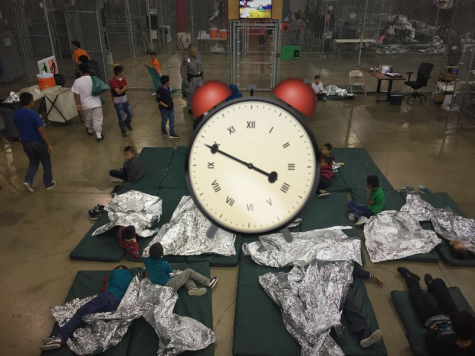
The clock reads 3.49
